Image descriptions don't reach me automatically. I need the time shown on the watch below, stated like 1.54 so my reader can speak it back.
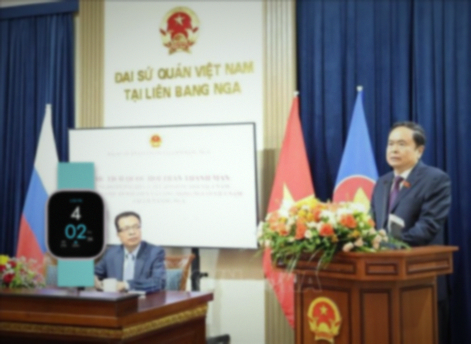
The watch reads 4.02
